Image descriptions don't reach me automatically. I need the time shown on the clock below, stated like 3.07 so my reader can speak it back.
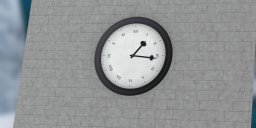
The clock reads 1.16
